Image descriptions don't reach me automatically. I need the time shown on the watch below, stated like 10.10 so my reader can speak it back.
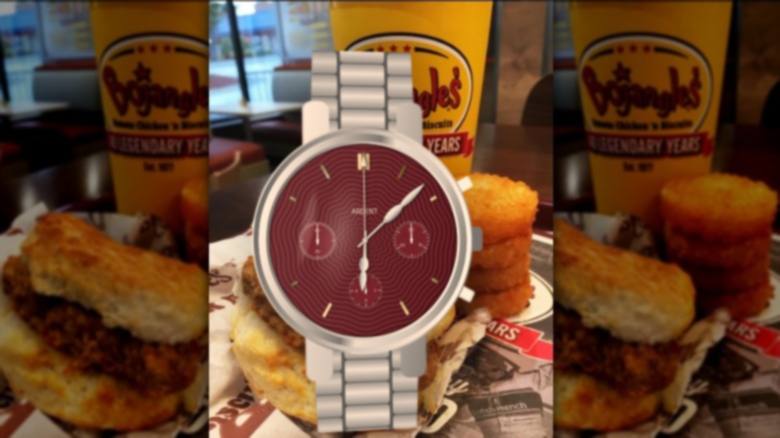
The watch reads 6.08
